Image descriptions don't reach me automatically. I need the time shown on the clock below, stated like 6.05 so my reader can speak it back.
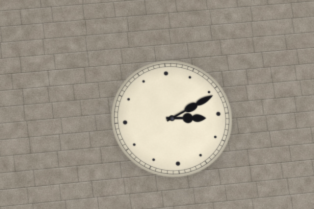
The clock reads 3.11
